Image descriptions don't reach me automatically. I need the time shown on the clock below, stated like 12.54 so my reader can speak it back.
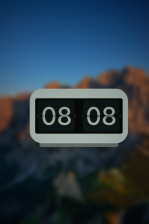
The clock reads 8.08
